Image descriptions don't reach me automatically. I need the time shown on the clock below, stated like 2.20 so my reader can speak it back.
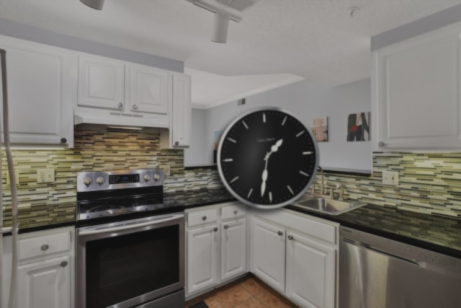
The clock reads 1.32
